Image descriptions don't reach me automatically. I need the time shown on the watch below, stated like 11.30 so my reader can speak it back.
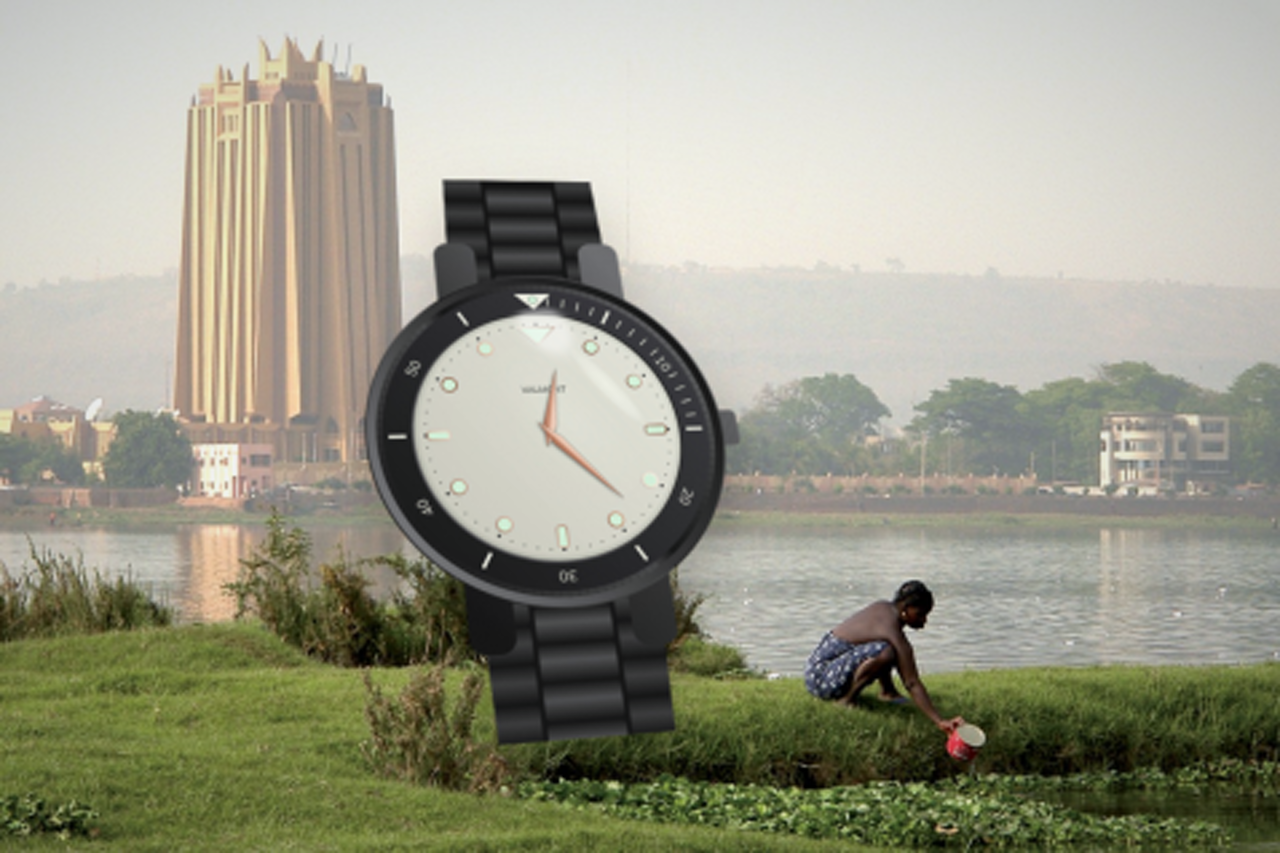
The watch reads 12.23
